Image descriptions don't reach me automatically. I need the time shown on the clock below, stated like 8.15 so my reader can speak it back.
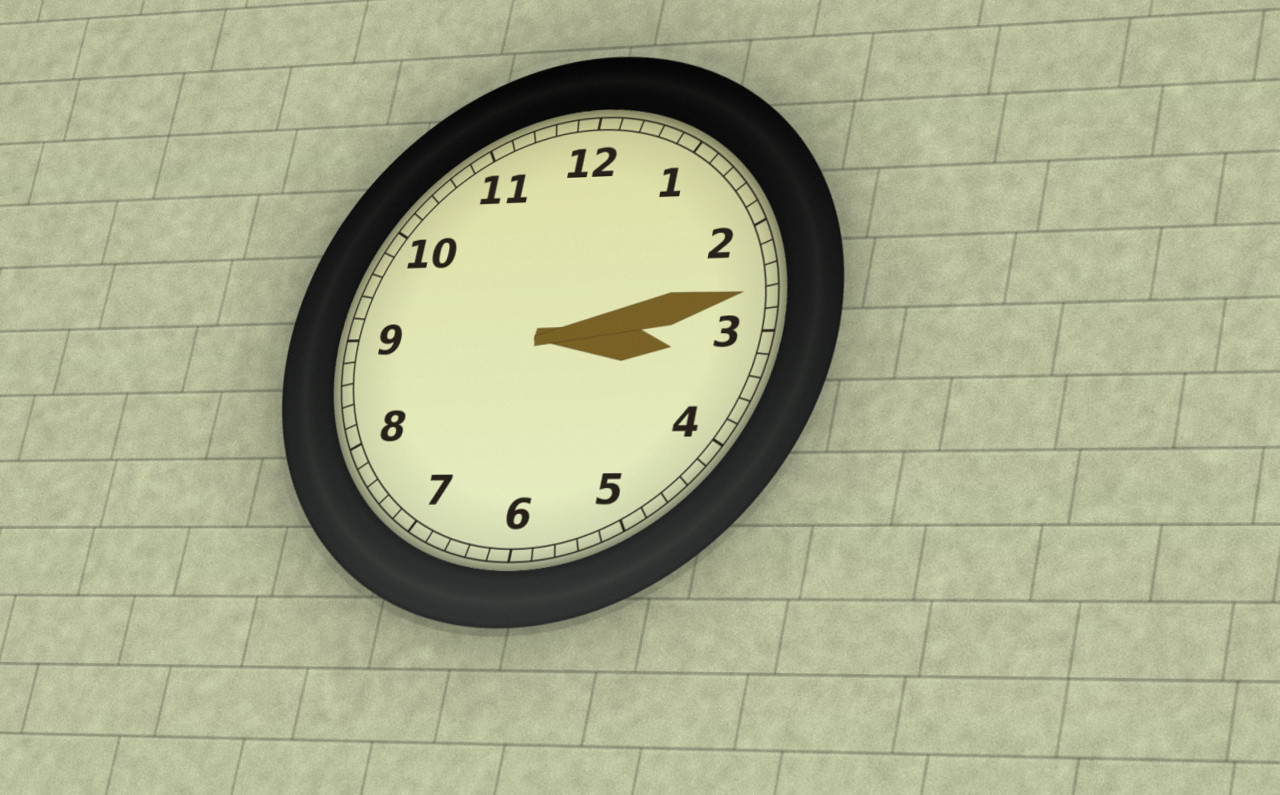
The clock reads 3.13
